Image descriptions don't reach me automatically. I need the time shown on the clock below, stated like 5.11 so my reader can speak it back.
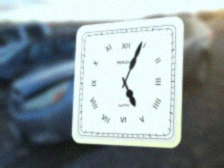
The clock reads 5.04
